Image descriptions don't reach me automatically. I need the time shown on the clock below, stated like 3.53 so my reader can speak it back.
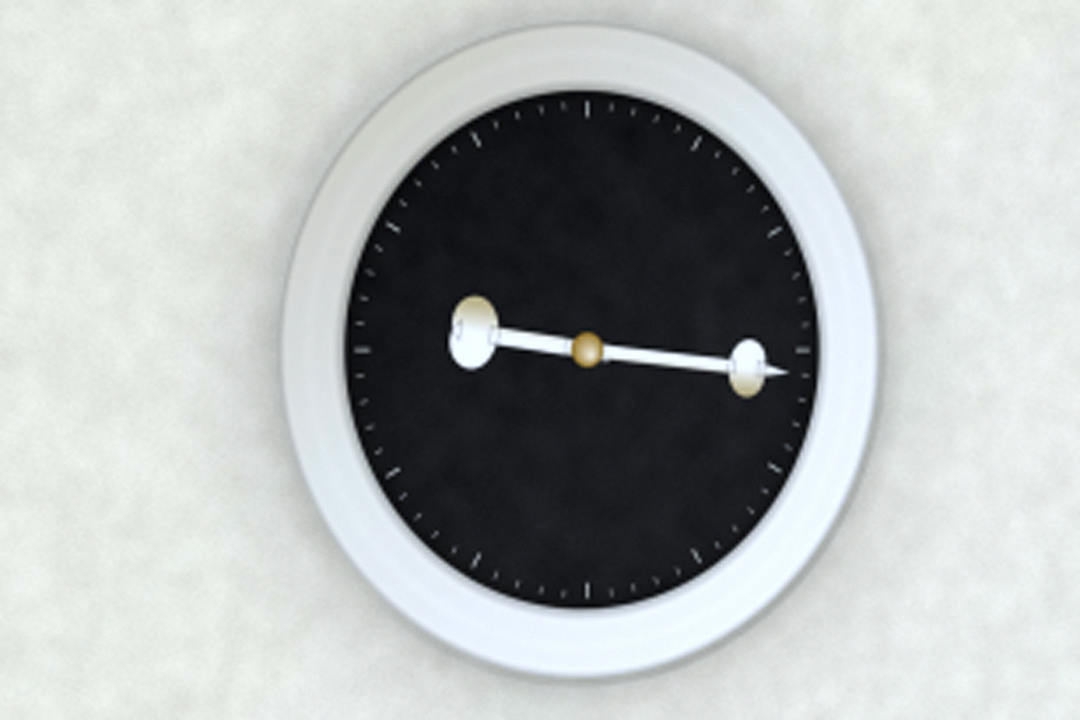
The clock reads 9.16
